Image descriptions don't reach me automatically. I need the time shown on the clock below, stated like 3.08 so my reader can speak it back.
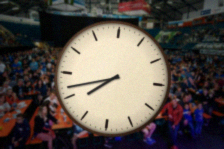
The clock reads 7.42
